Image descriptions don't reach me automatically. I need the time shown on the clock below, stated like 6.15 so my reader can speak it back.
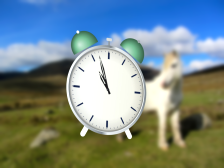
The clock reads 10.57
